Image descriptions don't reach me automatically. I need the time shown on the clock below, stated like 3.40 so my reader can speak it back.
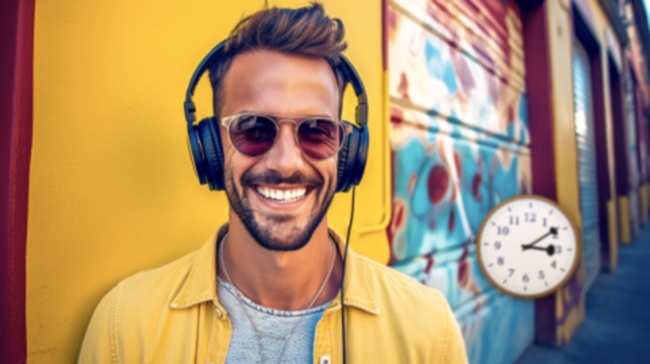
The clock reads 3.09
